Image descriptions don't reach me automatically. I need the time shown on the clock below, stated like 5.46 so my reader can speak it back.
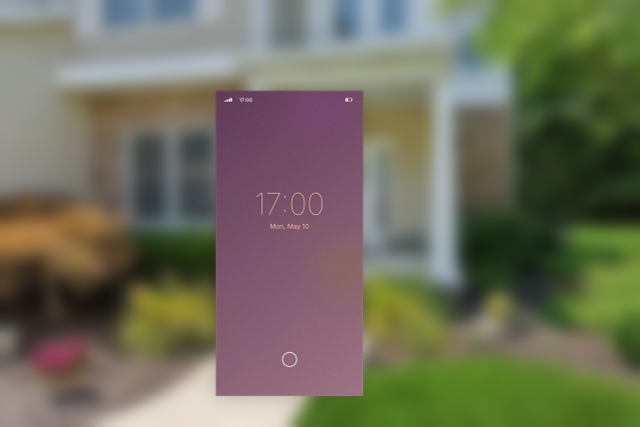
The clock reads 17.00
